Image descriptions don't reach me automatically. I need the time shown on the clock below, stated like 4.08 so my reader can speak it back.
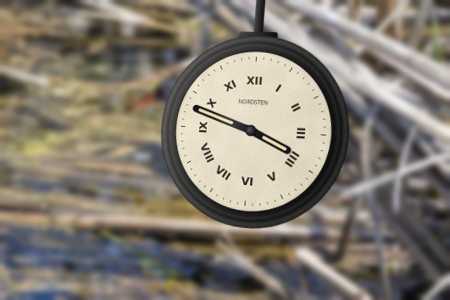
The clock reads 3.48
